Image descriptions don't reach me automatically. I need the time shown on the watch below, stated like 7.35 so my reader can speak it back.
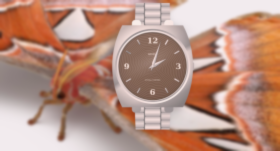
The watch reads 2.03
